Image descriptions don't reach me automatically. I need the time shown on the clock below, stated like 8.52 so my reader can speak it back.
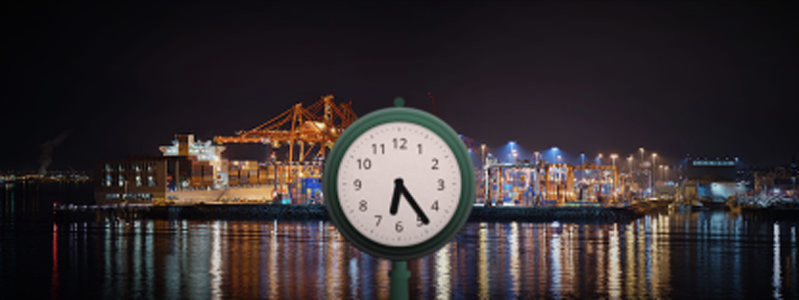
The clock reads 6.24
